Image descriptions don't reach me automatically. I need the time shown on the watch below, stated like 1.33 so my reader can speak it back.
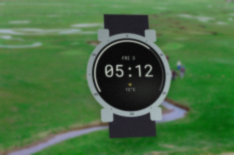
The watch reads 5.12
